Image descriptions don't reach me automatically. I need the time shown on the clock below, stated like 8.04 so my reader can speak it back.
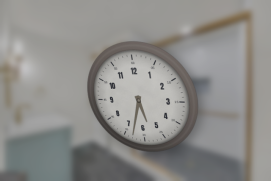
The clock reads 5.33
